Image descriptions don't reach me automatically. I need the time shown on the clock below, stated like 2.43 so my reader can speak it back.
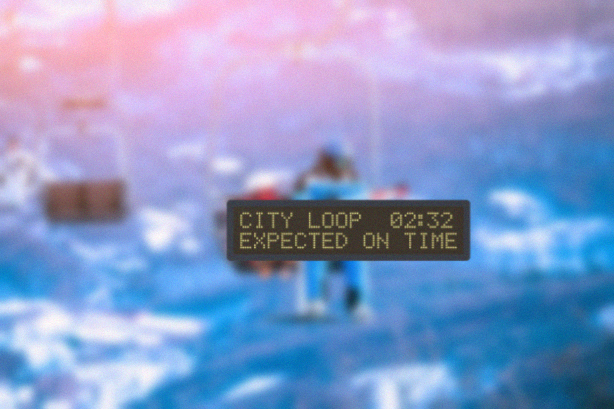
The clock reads 2.32
